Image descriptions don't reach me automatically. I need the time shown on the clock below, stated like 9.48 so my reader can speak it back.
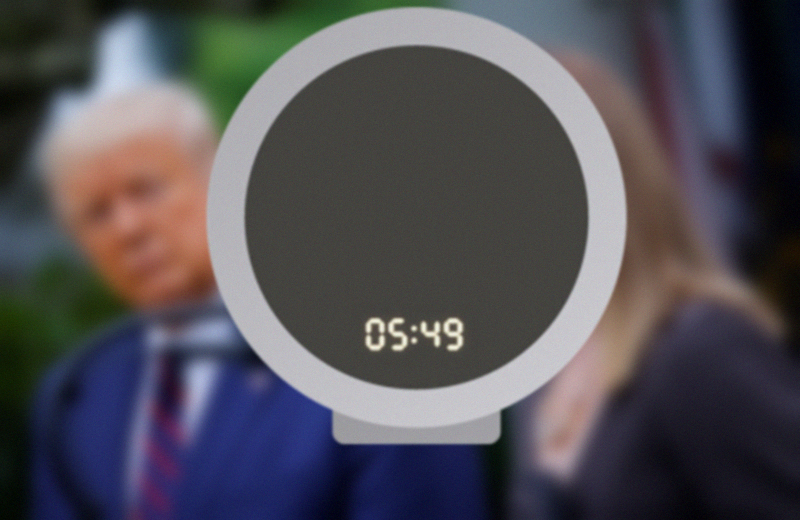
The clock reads 5.49
